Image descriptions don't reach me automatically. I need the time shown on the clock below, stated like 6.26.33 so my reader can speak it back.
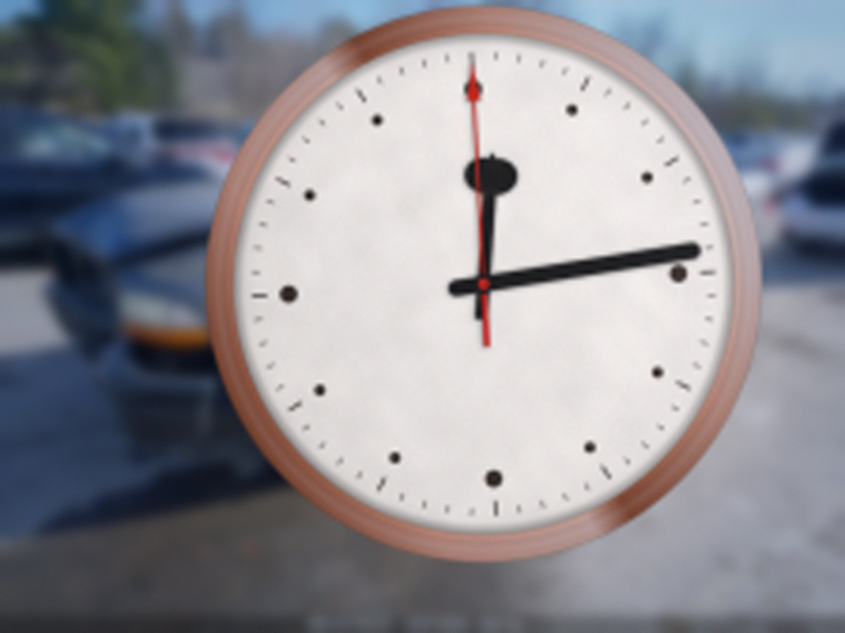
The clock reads 12.14.00
